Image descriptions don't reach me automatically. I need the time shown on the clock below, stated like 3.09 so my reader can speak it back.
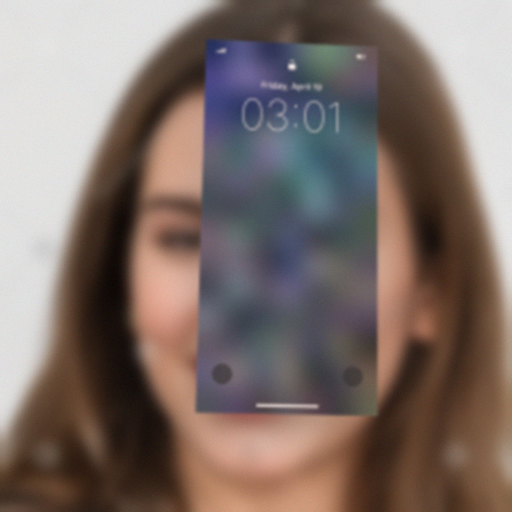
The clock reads 3.01
